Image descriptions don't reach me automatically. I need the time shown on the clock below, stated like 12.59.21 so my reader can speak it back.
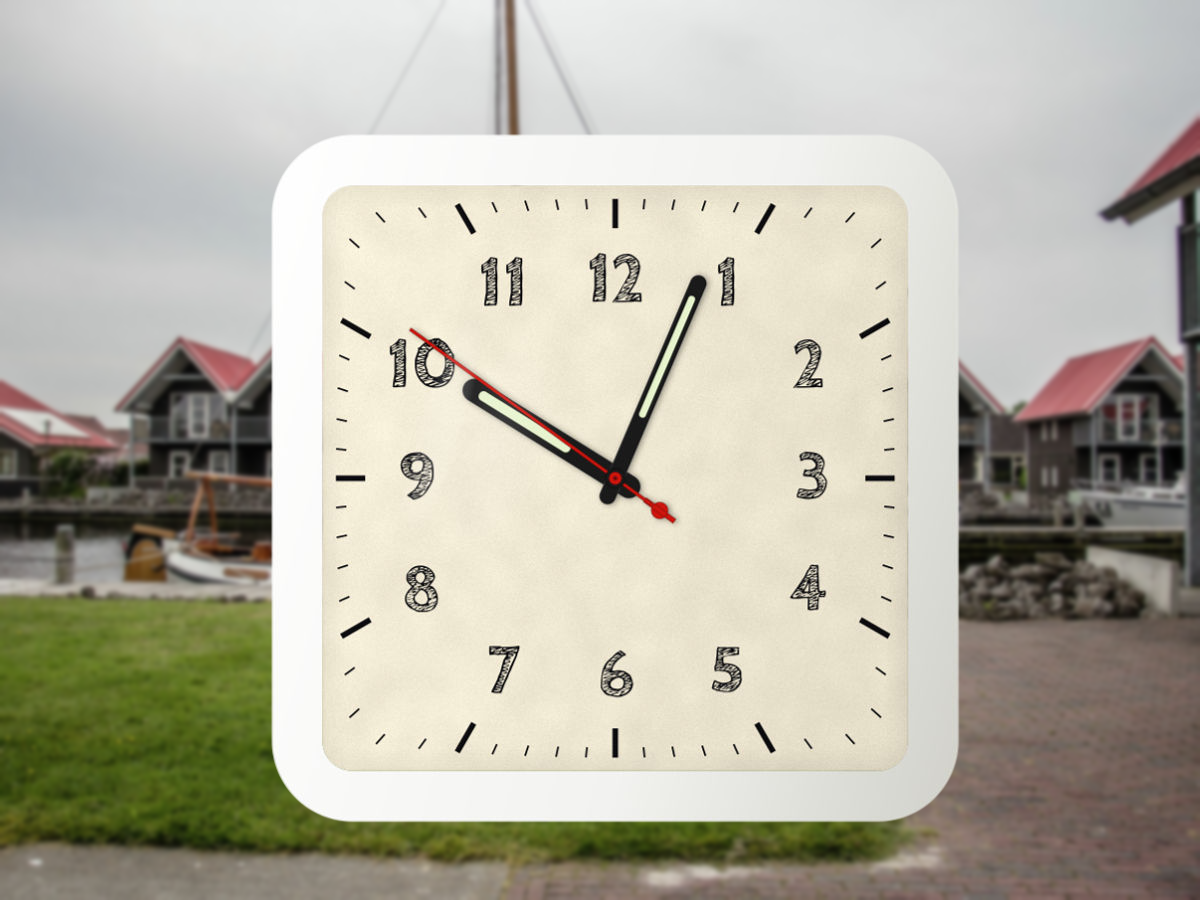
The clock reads 10.03.51
